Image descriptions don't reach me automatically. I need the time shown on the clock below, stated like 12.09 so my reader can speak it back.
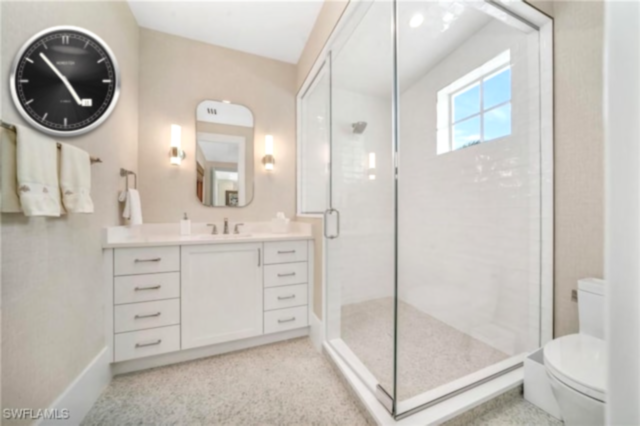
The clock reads 4.53
